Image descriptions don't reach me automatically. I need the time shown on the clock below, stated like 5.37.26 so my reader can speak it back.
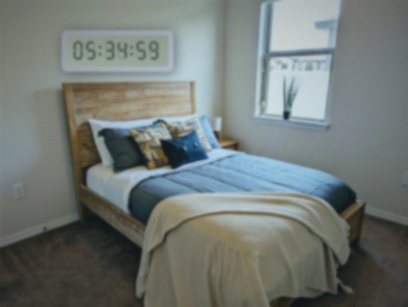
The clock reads 5.34.59
